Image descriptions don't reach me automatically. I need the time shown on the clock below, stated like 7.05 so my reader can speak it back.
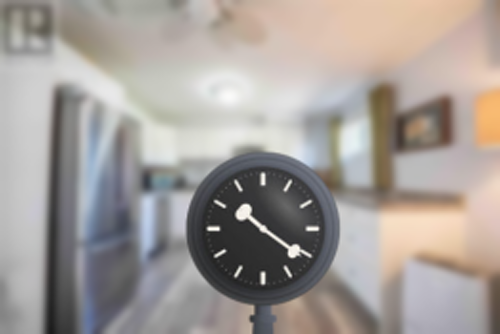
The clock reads 10.21
